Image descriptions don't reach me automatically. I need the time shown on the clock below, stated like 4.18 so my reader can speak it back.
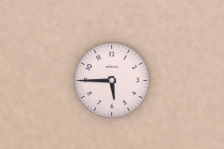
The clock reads 5.45
